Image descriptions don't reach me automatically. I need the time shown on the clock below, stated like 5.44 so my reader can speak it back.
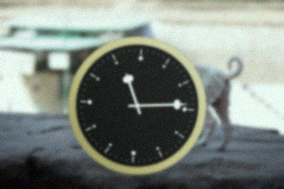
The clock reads 11.14
